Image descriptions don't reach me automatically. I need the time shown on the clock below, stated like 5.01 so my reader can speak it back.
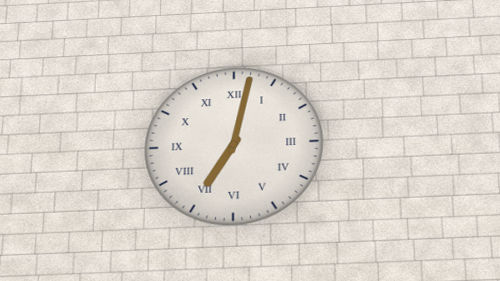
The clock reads 7.02
